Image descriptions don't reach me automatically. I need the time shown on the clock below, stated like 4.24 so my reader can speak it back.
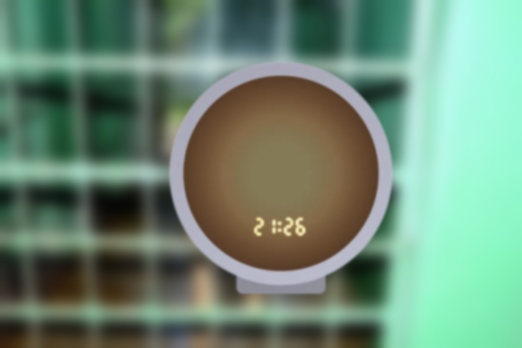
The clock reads 21.26
